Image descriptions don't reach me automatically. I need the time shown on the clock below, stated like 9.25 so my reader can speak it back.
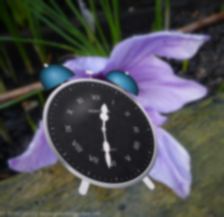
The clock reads 12.31
